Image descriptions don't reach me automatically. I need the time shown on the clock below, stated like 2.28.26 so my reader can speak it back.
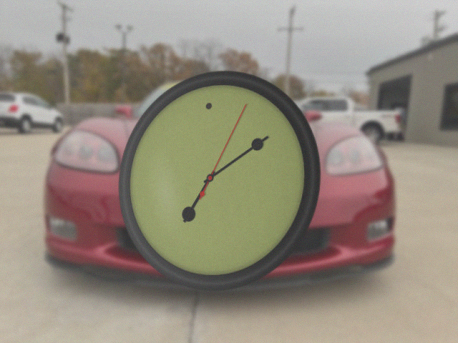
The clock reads 7.10.05
